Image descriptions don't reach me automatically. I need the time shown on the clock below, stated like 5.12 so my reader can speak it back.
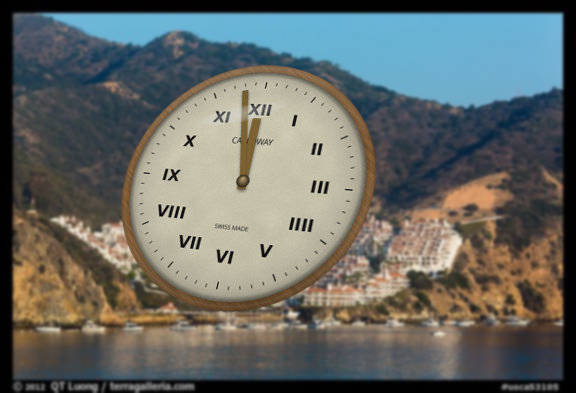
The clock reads 11.58
